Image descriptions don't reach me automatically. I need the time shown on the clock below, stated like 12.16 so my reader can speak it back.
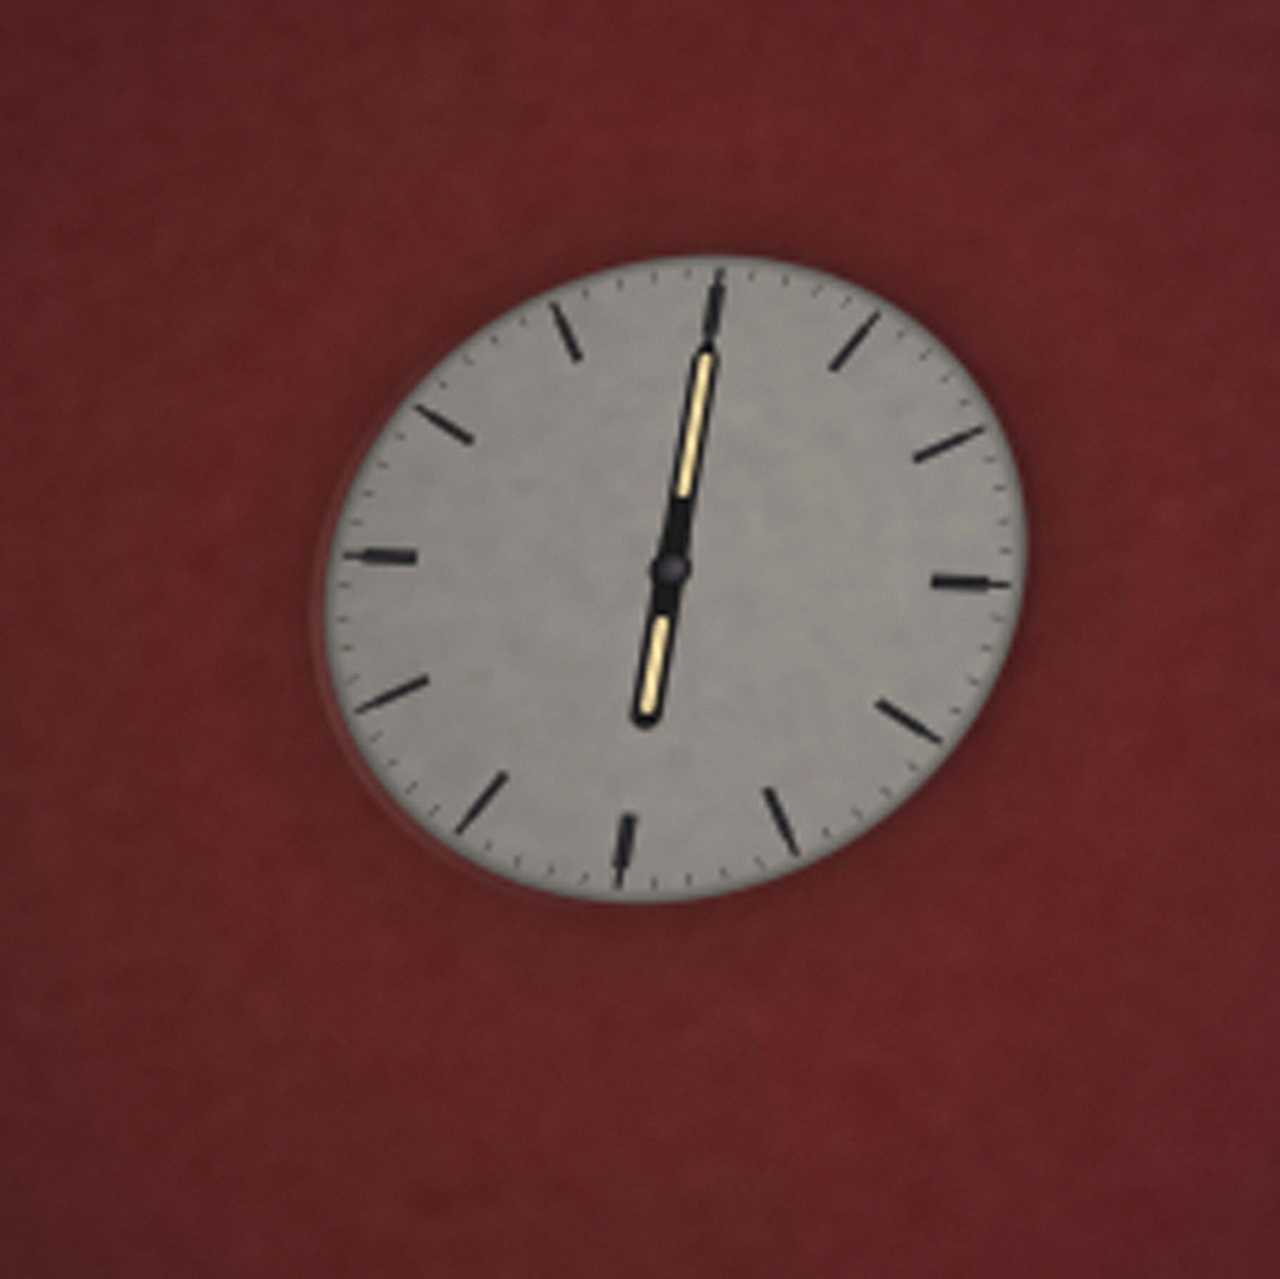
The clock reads 6.00
